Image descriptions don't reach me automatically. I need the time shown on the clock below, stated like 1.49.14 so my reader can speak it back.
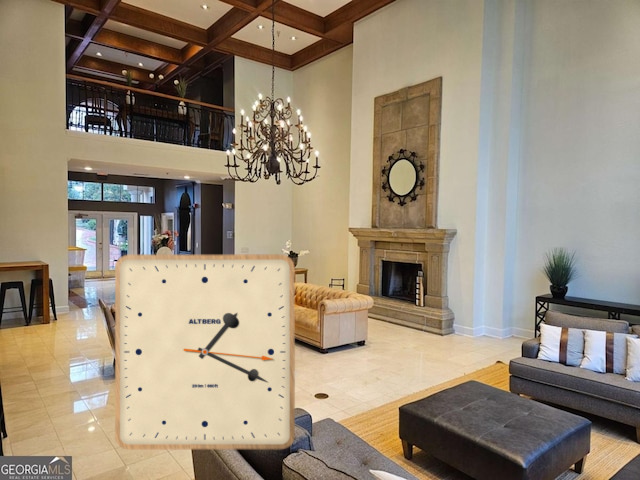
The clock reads 1.19.16
